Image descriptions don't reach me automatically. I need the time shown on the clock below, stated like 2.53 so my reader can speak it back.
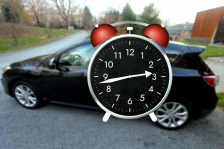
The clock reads 2.43
